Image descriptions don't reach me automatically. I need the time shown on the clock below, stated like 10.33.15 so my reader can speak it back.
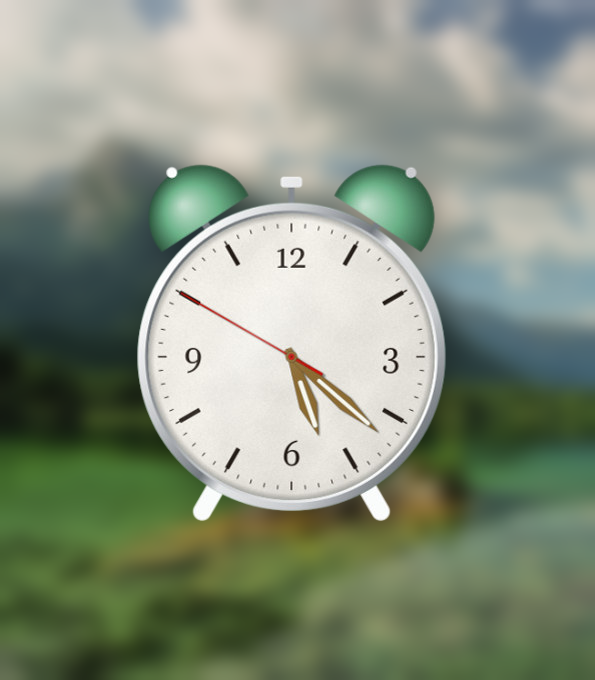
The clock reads 5.21.50
